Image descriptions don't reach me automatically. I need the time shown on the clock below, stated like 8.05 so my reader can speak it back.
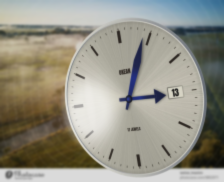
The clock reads 3.04
